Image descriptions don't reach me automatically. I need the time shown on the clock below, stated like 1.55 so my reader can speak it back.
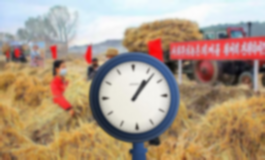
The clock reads 1.07
